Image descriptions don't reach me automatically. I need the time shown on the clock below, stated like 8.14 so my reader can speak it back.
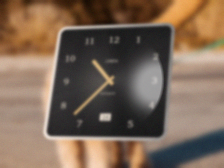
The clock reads 10.37
